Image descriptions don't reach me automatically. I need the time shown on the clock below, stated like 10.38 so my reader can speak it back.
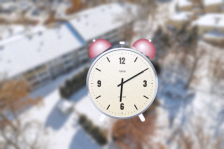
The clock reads 6.10
